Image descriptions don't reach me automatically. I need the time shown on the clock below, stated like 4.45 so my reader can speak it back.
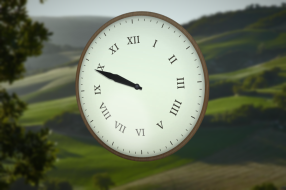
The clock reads 9.49
